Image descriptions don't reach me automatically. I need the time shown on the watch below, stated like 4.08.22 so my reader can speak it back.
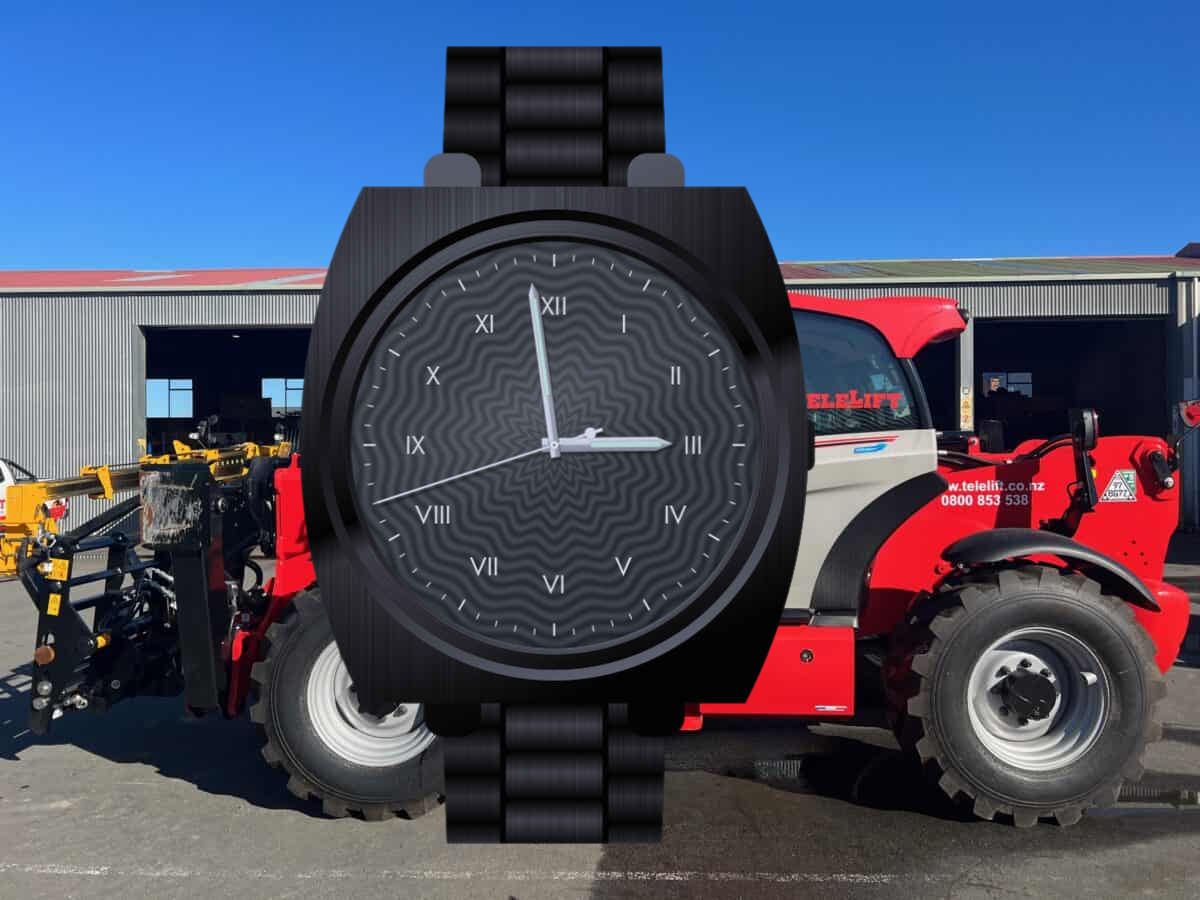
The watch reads 2.58.42
